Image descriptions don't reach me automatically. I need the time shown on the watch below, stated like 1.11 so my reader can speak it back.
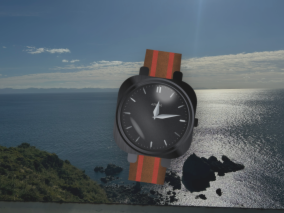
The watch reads 12.13
